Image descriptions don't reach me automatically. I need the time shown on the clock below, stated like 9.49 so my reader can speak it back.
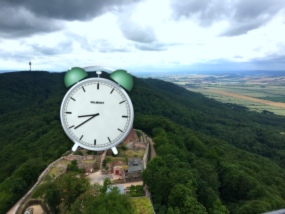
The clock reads 8.39
